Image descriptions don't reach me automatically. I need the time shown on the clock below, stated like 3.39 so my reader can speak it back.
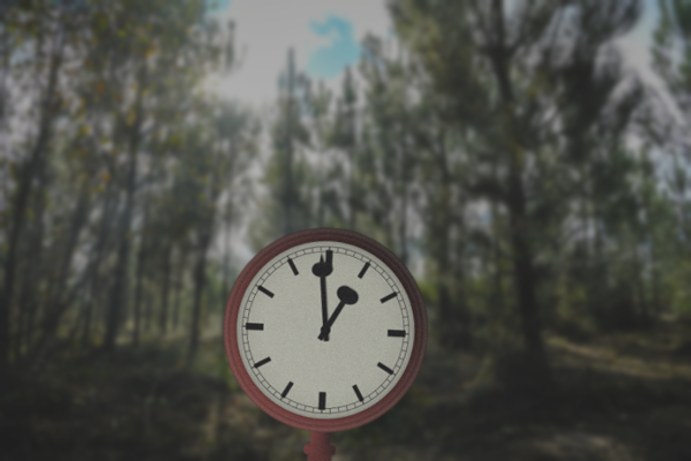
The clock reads 12.59
